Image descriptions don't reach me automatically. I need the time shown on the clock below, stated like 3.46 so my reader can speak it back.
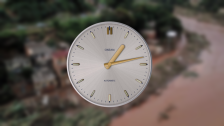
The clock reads 1.13
